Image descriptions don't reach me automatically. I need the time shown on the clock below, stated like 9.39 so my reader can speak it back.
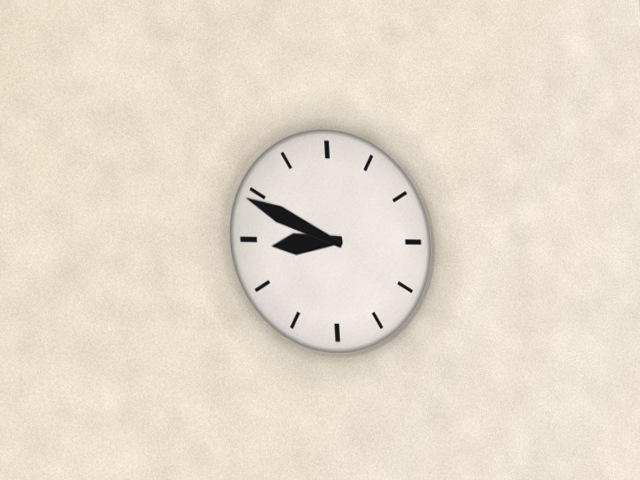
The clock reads 8.49
